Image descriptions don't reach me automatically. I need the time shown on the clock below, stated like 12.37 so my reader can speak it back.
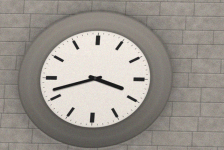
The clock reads 3.42
